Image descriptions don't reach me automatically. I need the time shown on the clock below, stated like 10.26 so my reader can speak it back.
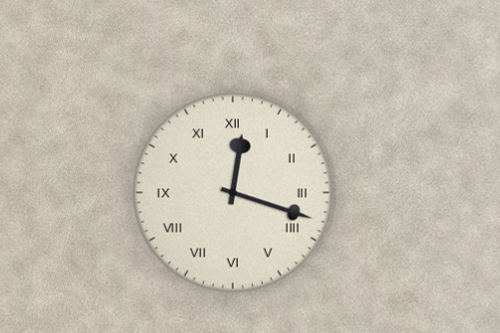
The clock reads 12.18
